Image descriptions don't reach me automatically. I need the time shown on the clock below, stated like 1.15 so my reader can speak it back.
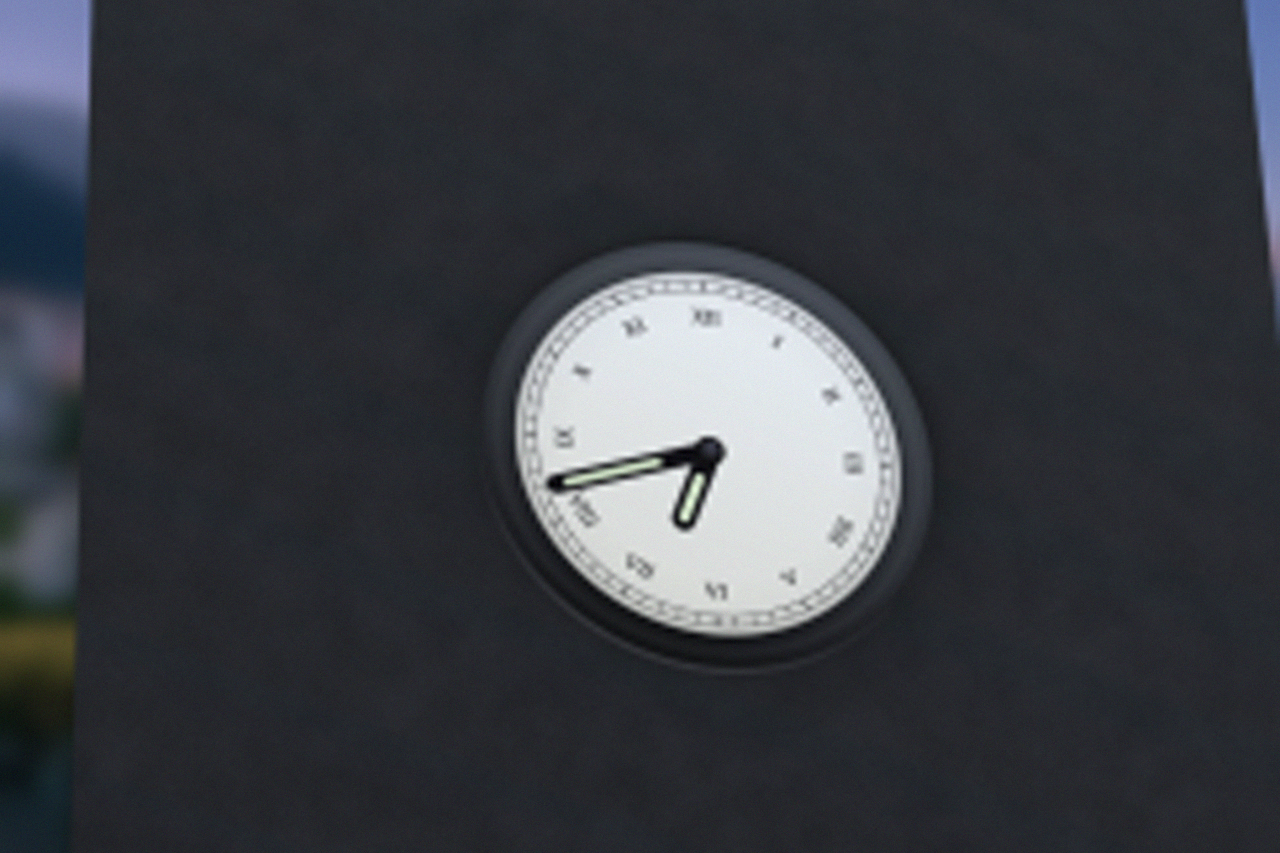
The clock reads 6.42
